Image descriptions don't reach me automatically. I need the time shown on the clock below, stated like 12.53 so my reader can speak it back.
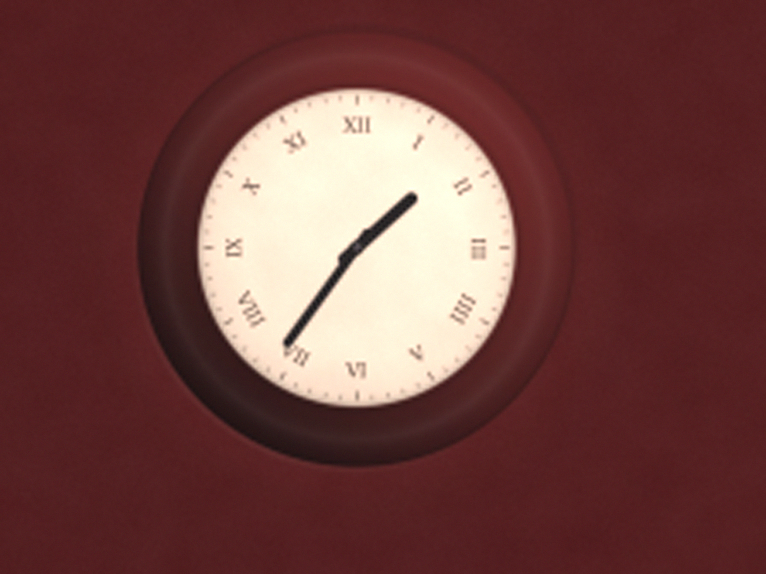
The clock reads 1.36
